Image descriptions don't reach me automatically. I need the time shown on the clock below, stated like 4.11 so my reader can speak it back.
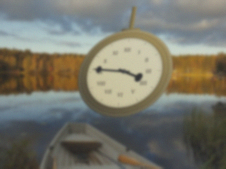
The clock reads 3.46
